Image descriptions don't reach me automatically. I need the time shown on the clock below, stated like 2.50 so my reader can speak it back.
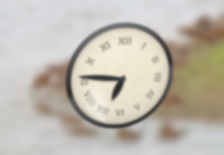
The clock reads 6.46
